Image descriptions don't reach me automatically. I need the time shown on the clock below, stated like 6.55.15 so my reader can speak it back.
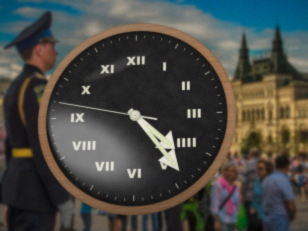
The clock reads 4.23.47
